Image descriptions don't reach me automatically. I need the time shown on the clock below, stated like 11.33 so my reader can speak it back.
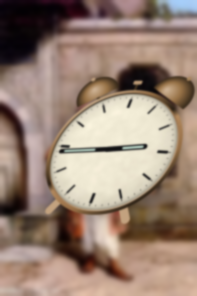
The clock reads 2.44
